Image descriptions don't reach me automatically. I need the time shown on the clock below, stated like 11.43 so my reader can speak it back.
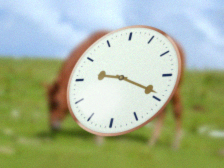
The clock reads 9.19
